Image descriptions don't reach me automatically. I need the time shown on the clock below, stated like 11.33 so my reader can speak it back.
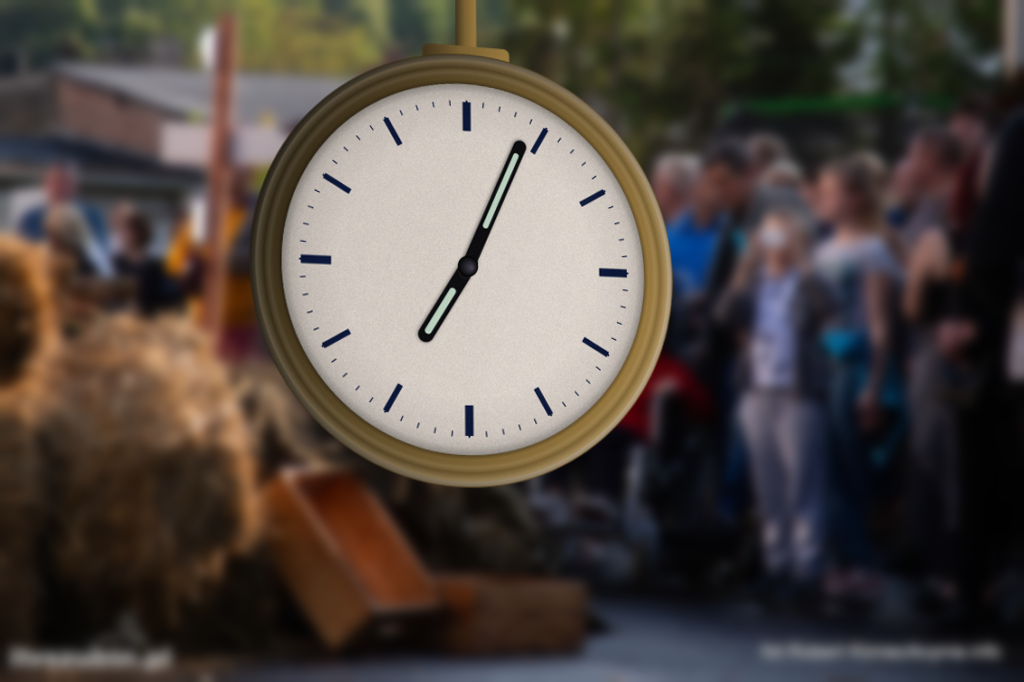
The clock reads 7.04
